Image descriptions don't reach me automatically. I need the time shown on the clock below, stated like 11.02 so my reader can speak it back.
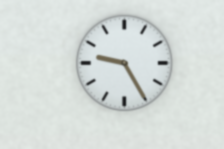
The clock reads 9.25
